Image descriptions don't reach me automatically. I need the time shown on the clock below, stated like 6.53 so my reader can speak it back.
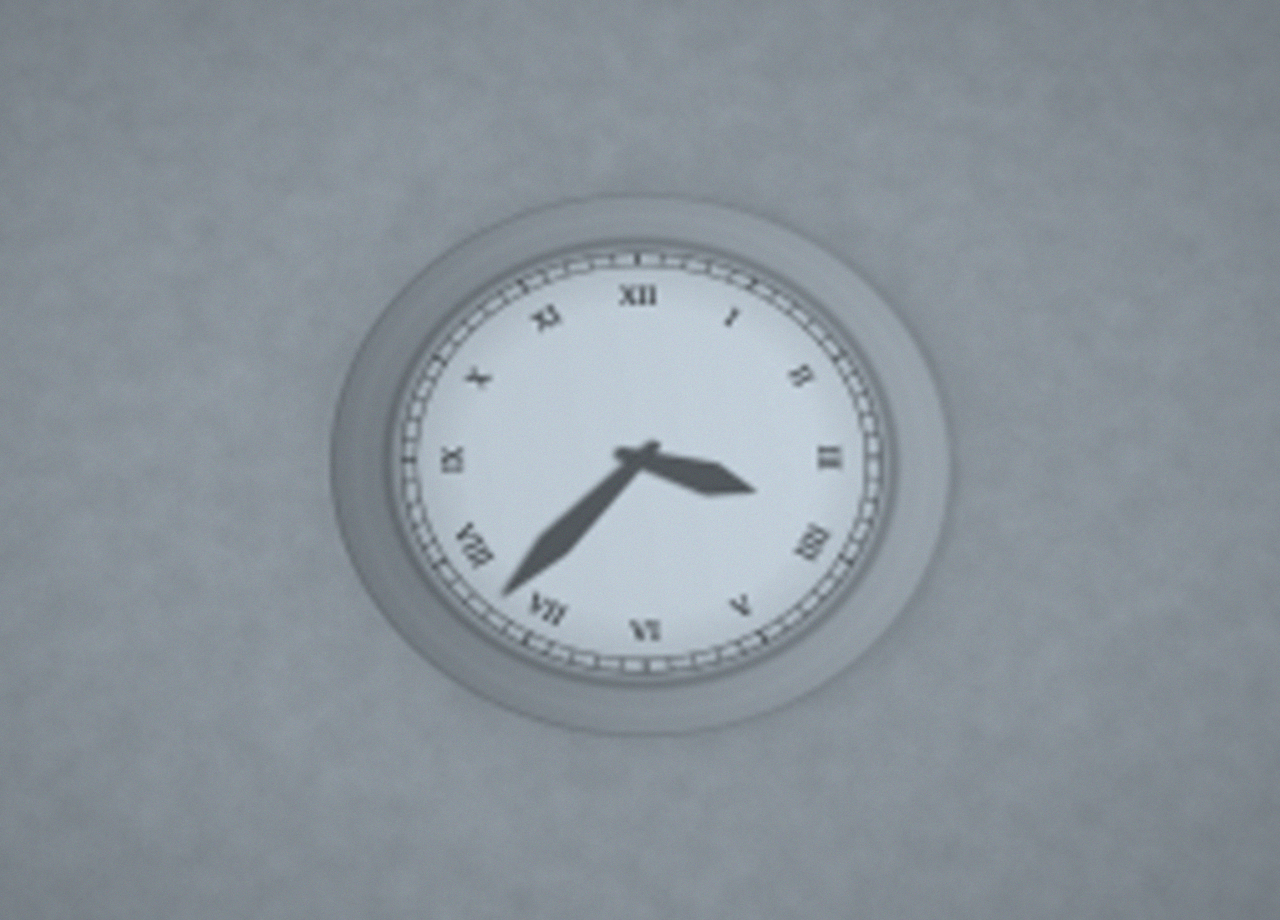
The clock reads 3.37
